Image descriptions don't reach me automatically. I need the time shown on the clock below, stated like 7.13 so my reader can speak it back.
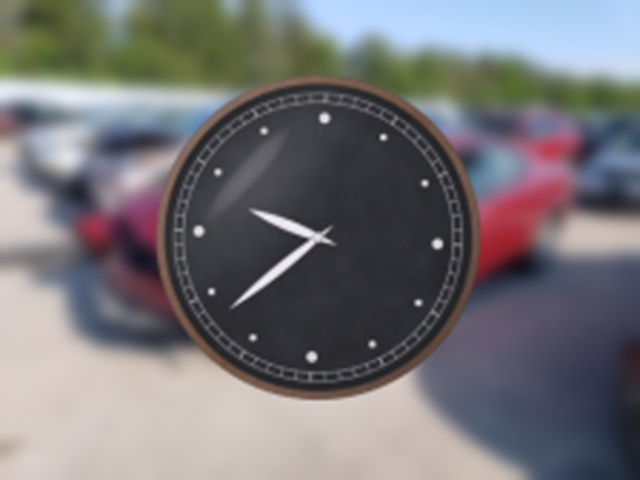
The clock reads 9.38
